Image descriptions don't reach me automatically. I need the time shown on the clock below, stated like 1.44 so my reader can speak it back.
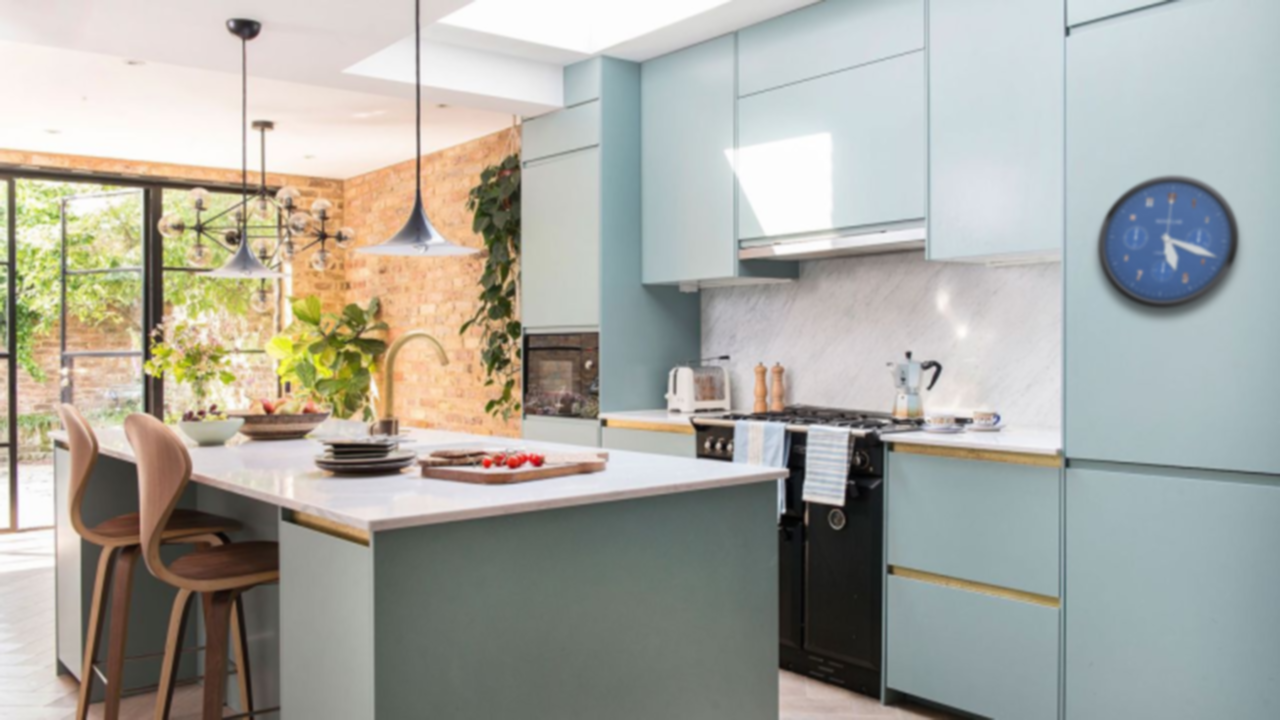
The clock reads 5.18
